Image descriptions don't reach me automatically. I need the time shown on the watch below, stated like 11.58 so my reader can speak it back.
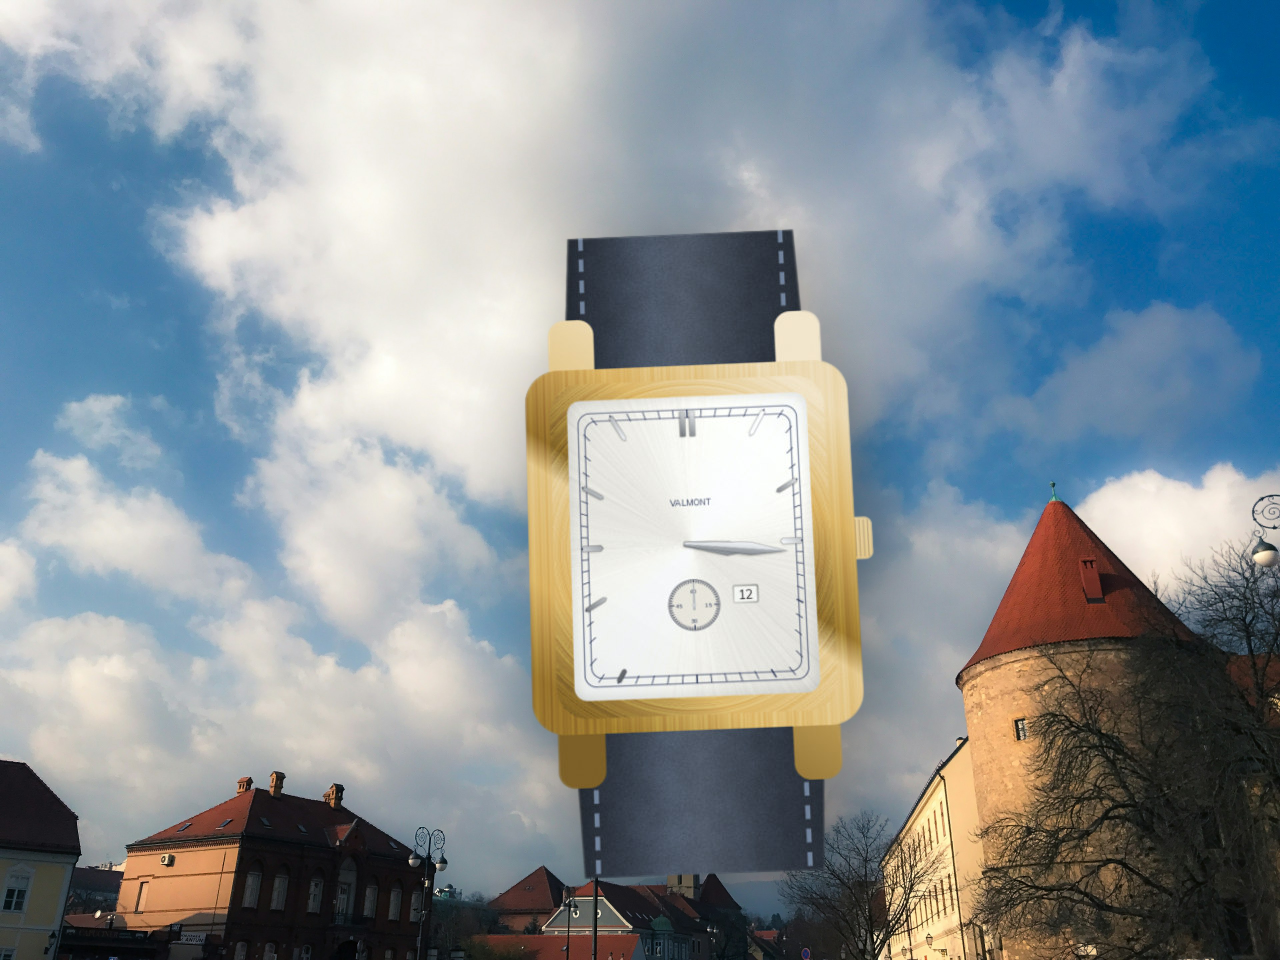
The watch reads 3.16
